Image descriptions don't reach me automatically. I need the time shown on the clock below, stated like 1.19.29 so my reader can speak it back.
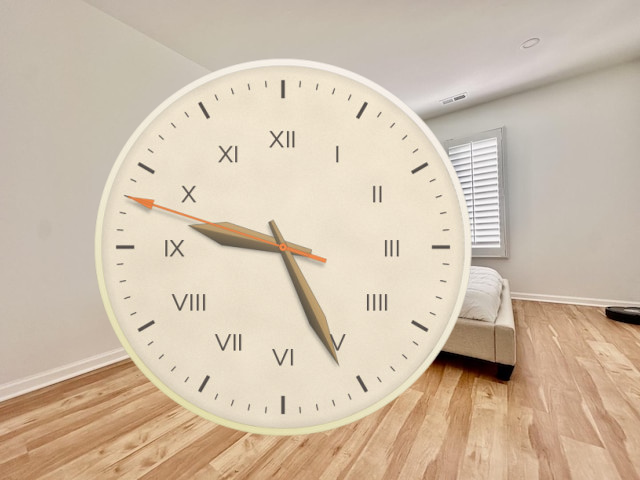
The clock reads 9.25.48
